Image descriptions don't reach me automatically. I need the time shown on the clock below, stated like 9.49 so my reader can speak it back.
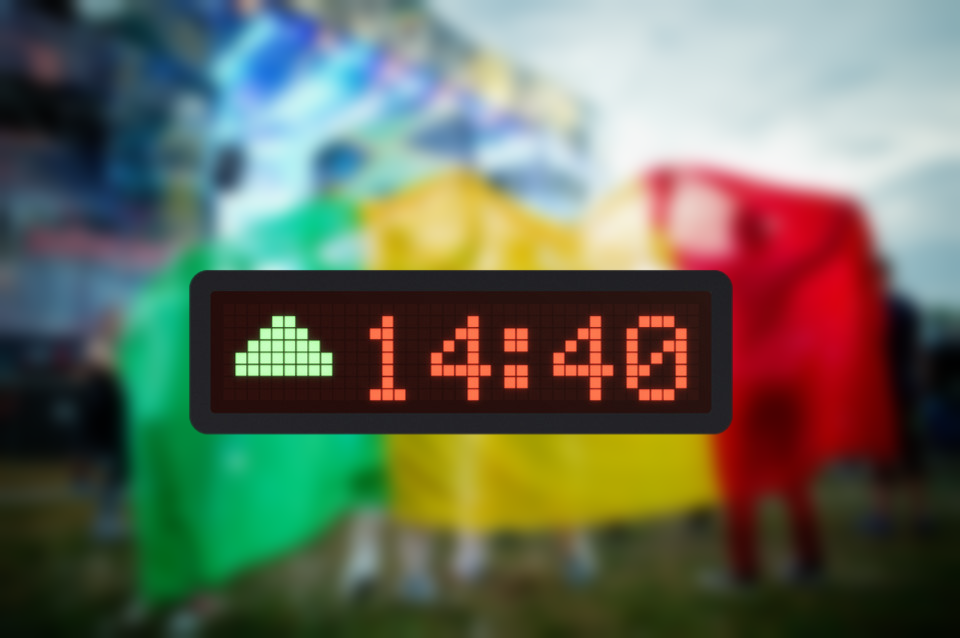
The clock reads 14.40
